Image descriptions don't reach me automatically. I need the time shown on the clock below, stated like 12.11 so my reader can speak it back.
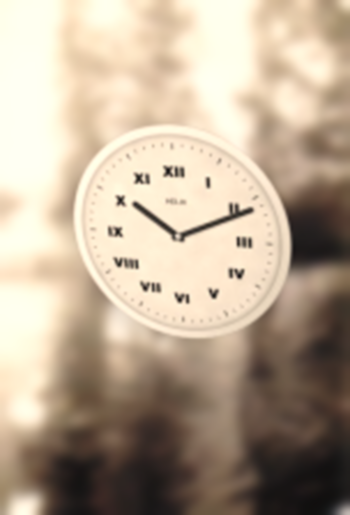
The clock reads 10.11
